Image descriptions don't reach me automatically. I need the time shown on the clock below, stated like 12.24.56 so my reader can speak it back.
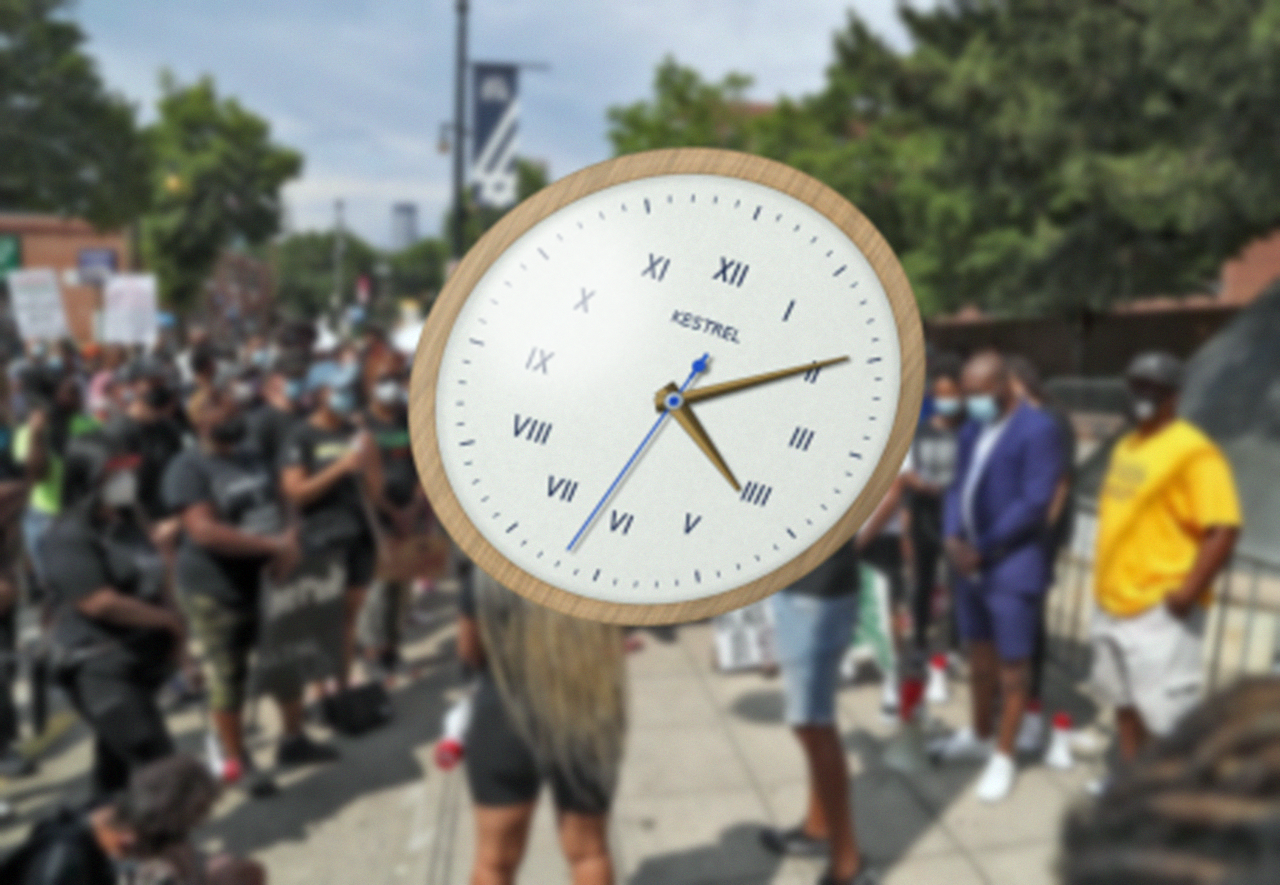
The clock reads 4.09.32
